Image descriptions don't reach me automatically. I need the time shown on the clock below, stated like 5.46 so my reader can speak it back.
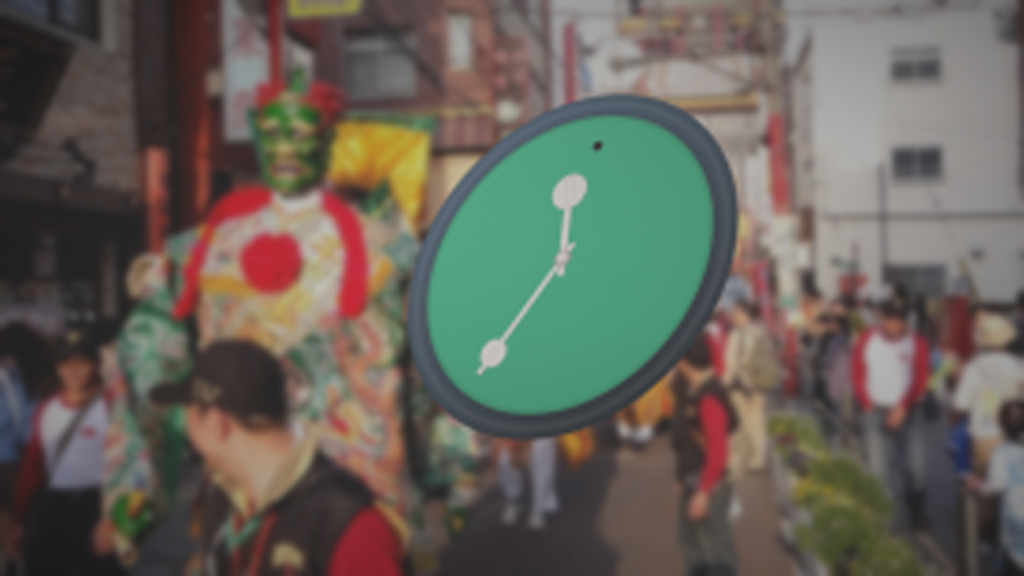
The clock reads 11.34
